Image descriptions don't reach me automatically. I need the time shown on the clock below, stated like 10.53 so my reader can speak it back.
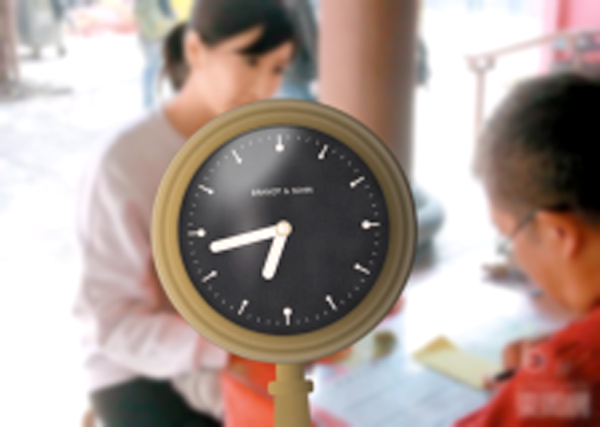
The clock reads 6.43
